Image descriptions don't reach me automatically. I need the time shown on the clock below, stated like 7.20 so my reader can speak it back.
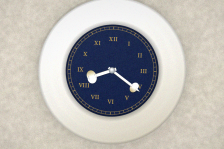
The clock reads 8.21
